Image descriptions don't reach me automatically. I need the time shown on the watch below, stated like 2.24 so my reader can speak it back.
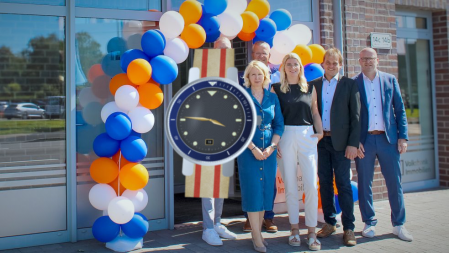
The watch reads 3.46
